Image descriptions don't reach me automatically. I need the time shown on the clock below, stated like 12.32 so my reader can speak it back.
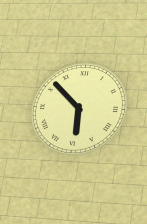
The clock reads 5.52
